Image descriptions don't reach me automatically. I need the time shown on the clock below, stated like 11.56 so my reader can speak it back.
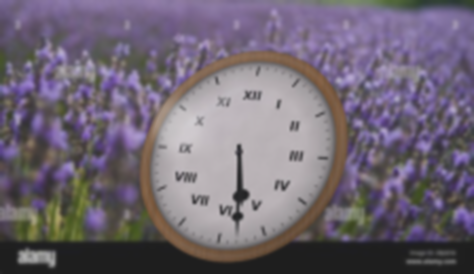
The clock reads 5.28
